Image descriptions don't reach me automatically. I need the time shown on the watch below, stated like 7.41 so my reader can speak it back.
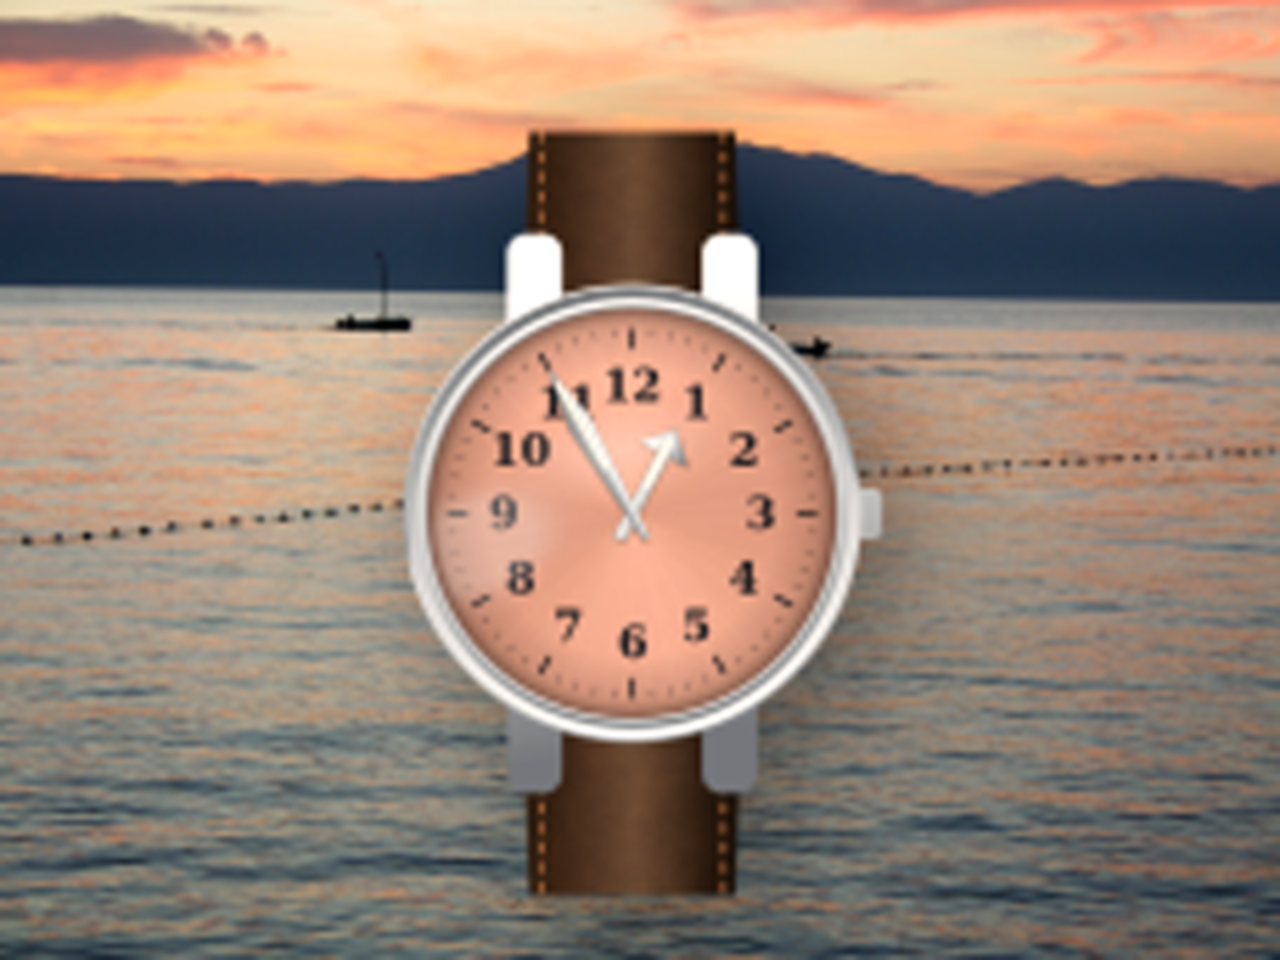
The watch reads 12.55
